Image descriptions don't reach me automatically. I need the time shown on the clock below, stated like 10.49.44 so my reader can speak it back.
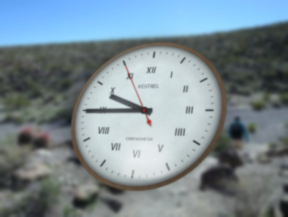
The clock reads 9.44.55
